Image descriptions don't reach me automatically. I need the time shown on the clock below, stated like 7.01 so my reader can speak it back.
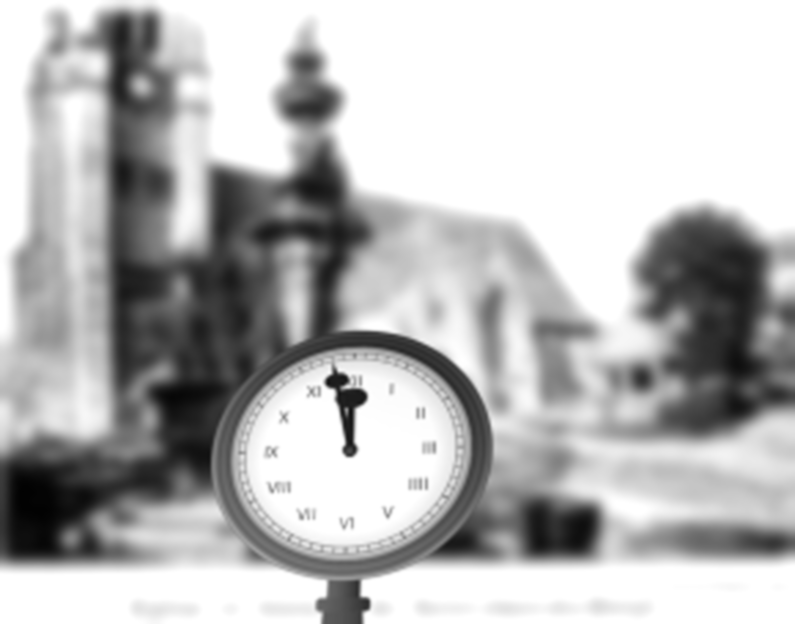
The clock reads 11.58
